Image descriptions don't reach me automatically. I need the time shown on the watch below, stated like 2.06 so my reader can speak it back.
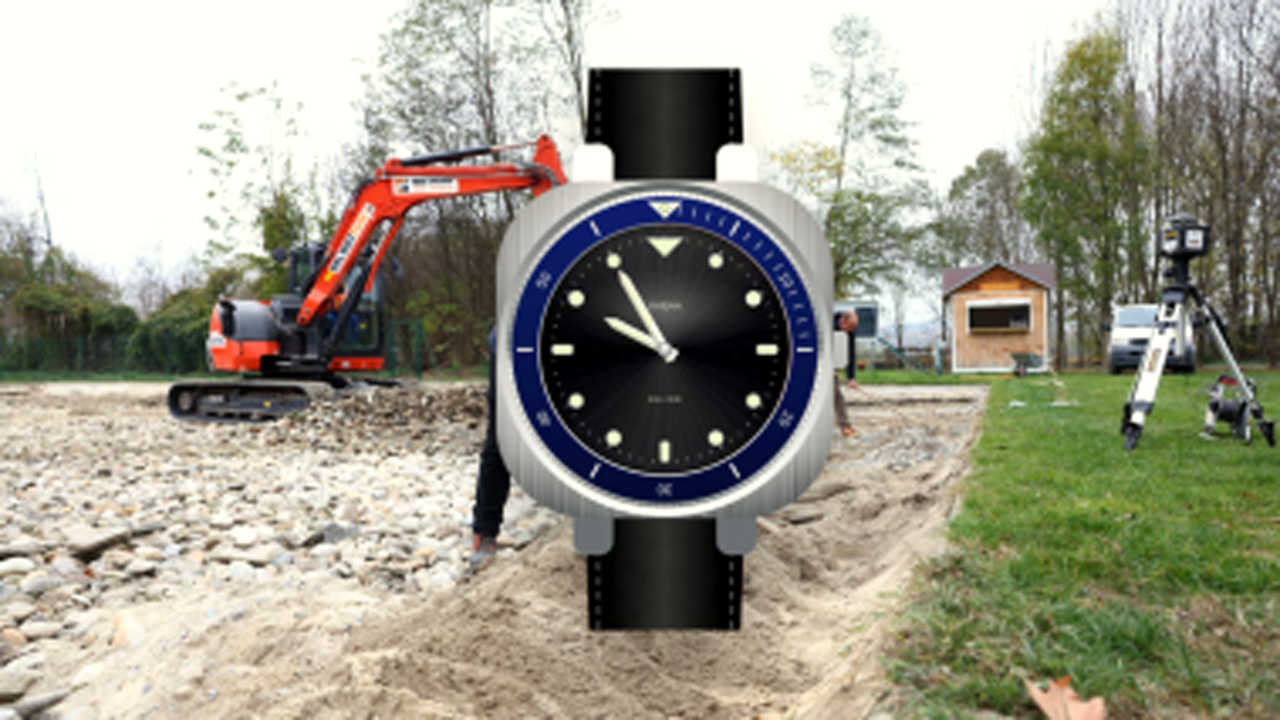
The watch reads 9.55
